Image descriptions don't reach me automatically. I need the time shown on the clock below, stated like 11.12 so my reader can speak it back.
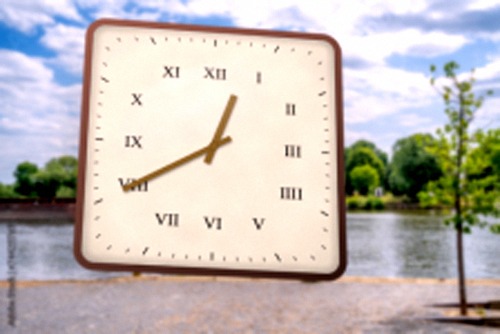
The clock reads 12.40
